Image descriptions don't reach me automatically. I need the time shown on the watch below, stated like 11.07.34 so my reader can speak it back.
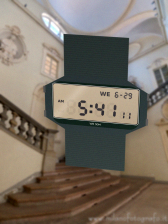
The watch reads 5.41.11
